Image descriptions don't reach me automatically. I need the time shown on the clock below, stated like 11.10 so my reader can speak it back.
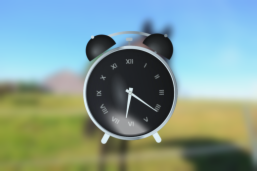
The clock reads 6.21
